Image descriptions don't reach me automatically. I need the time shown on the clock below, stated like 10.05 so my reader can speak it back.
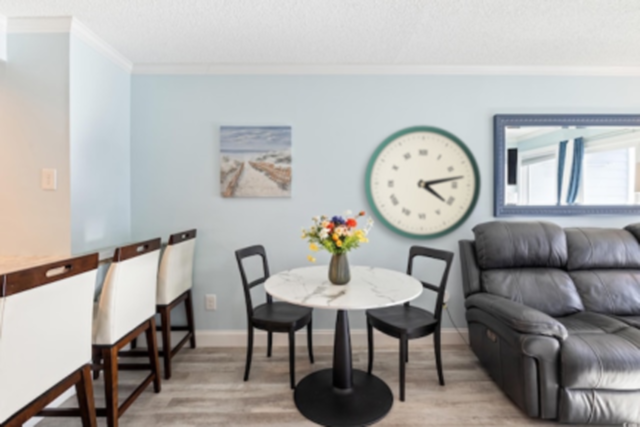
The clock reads 4.13
